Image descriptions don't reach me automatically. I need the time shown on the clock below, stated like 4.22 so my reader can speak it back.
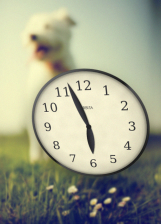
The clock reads 5.57
